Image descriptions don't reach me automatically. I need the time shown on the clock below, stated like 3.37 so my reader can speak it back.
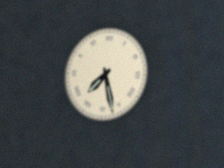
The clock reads 7.27
